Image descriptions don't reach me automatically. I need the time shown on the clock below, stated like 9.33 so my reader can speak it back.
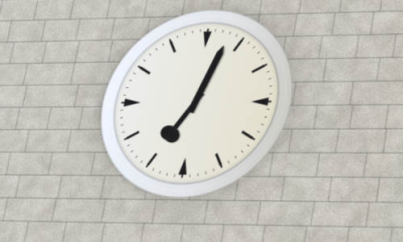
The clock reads 7.03
